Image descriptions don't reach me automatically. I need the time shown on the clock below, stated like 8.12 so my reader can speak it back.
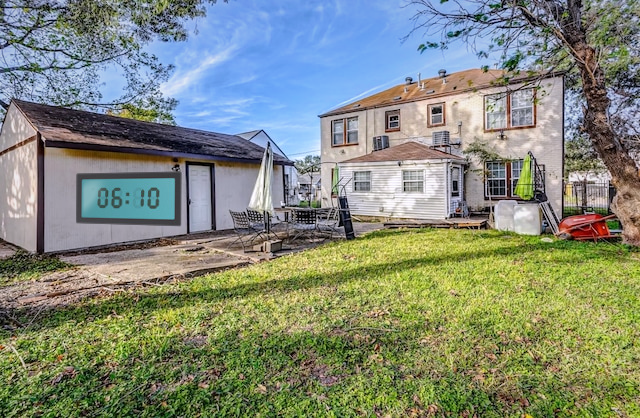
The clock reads 6.10
